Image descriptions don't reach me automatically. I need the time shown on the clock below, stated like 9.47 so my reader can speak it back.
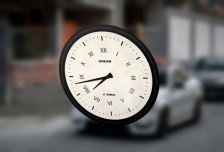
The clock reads 7.43
